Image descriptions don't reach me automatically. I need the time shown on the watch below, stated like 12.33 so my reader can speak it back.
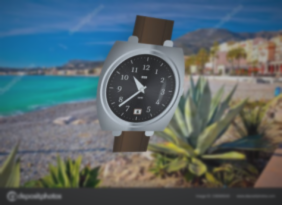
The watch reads 10.38
